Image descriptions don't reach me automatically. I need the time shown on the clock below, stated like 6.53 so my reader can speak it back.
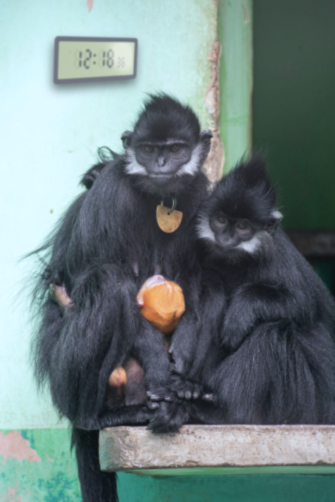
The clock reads 12.18
